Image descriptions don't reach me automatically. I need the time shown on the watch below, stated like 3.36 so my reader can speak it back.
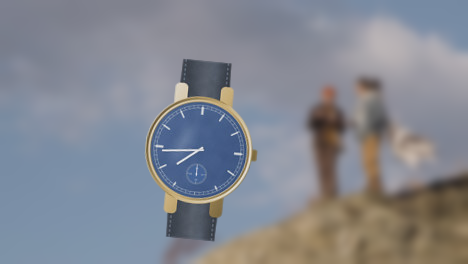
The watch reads 7.44
